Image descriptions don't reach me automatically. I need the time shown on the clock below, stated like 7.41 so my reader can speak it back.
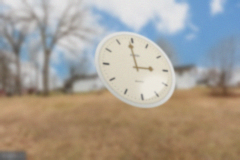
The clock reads 2.59
